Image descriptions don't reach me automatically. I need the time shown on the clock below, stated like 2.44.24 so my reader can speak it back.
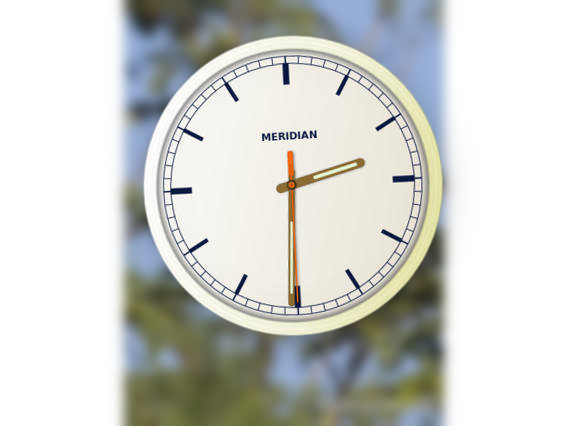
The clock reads 2.30.30
